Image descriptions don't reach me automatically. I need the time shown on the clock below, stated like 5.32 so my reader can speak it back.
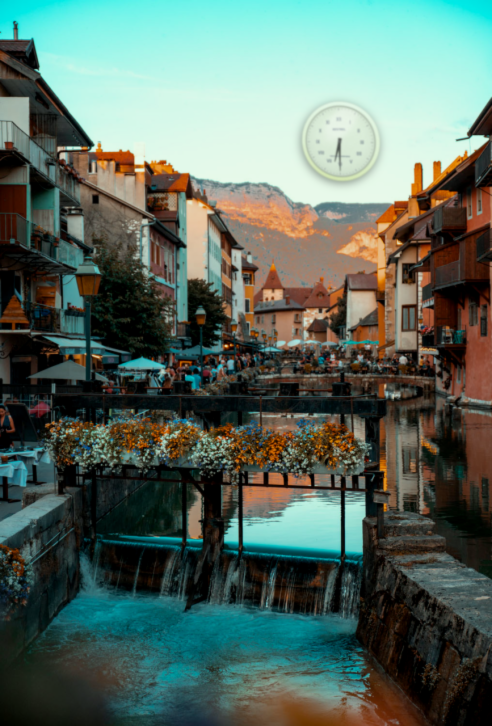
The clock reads 6.30
